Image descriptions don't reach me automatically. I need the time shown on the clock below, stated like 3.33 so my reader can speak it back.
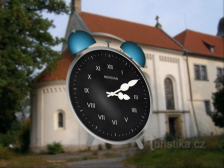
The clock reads 3.10
